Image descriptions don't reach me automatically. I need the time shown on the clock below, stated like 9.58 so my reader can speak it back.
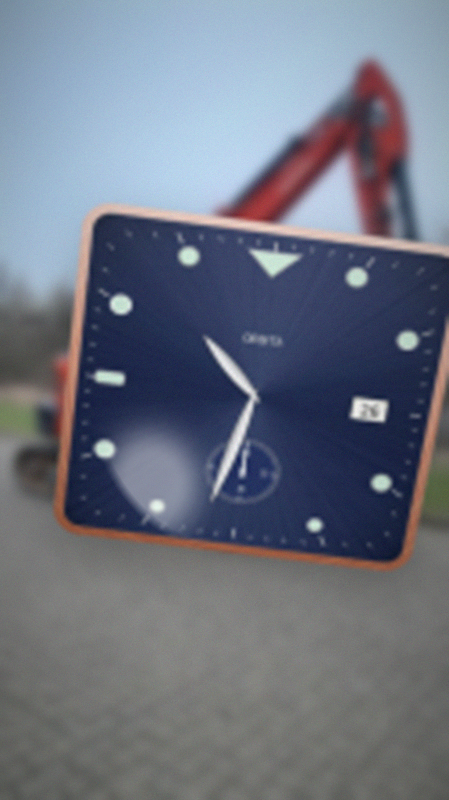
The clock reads 10.32
